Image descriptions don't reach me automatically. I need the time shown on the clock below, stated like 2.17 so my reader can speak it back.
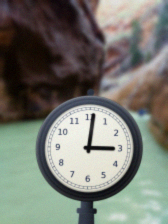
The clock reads 3.01
